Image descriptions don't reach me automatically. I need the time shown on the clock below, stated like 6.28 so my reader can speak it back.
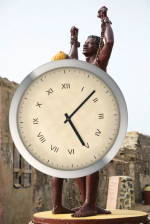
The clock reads 5.08
